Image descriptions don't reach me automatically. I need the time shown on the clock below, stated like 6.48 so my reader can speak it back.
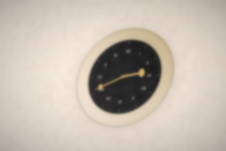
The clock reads 2.41
